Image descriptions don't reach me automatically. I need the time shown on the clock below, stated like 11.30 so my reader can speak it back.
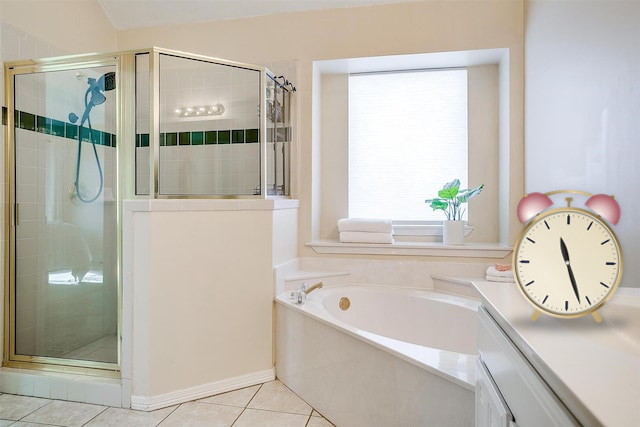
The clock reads 11.27
